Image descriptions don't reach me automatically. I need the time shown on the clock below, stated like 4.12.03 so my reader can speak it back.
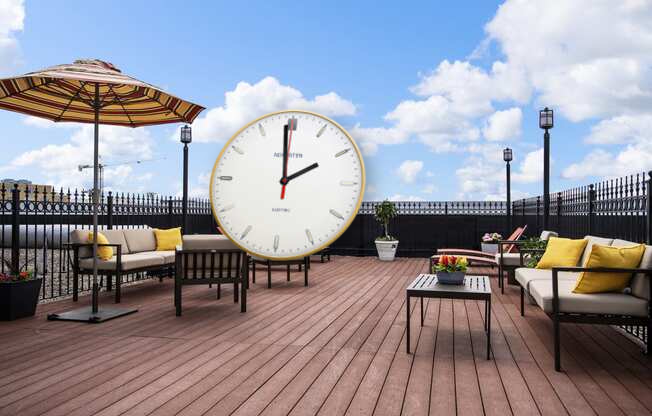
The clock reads 1.59.00
